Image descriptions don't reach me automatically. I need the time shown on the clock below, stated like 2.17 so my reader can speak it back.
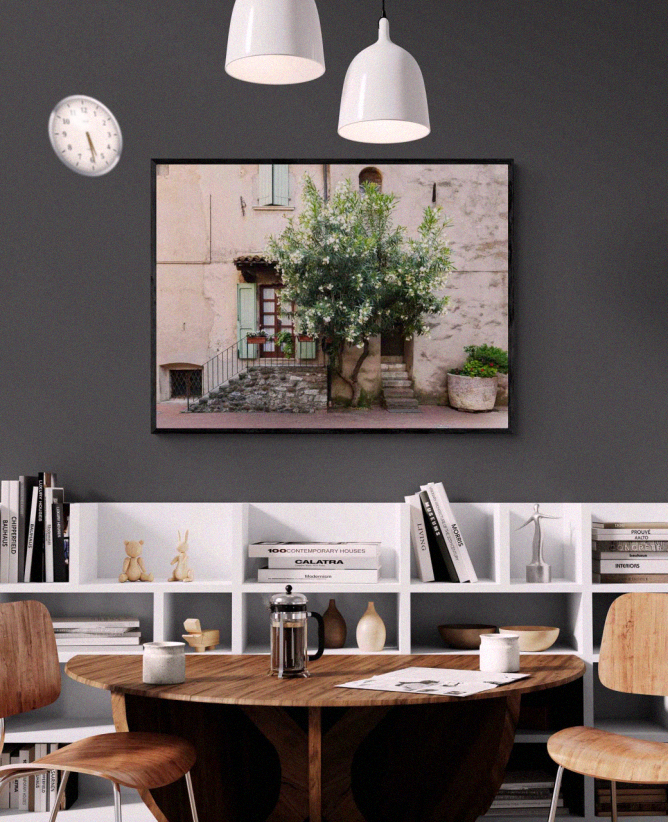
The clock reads 5.29
